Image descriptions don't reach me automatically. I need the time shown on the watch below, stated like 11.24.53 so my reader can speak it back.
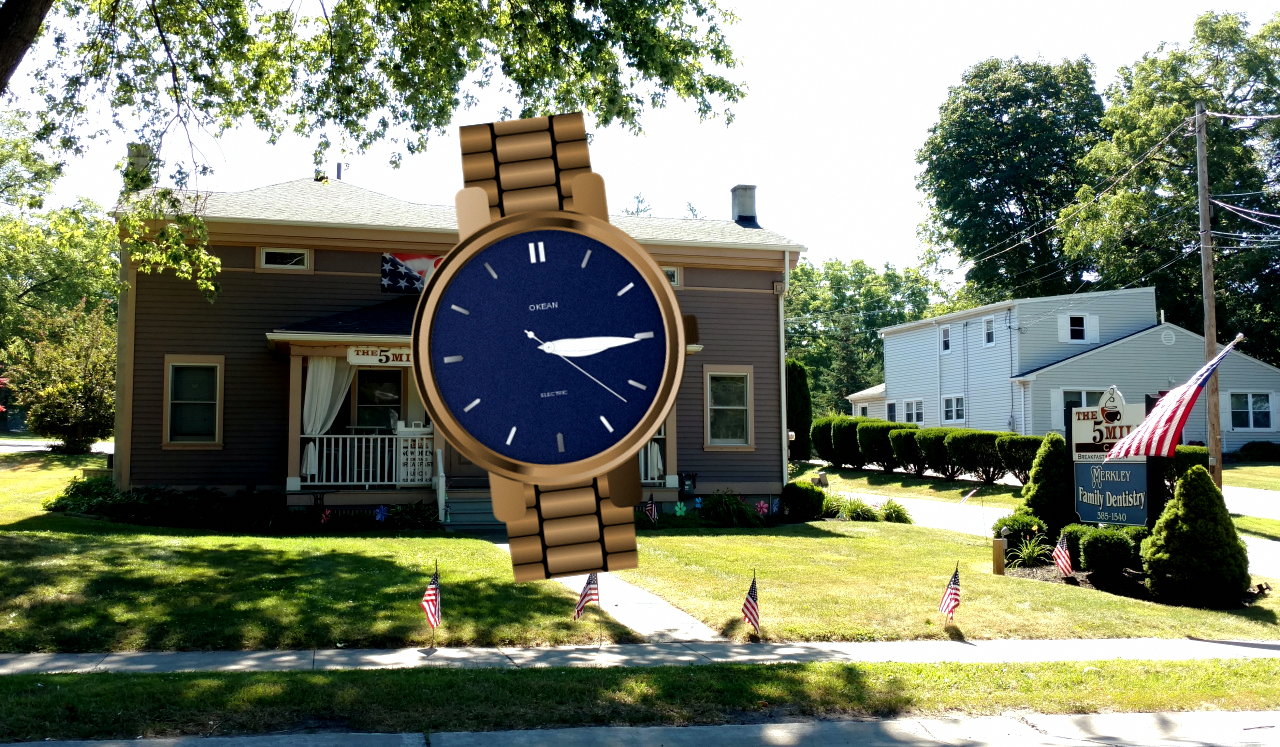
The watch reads 3.15.22
